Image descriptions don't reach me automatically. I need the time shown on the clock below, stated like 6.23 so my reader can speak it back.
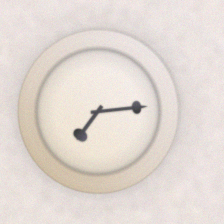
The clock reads 7.14
